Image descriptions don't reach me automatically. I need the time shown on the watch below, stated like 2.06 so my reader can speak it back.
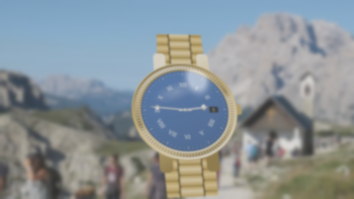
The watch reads 2.46
